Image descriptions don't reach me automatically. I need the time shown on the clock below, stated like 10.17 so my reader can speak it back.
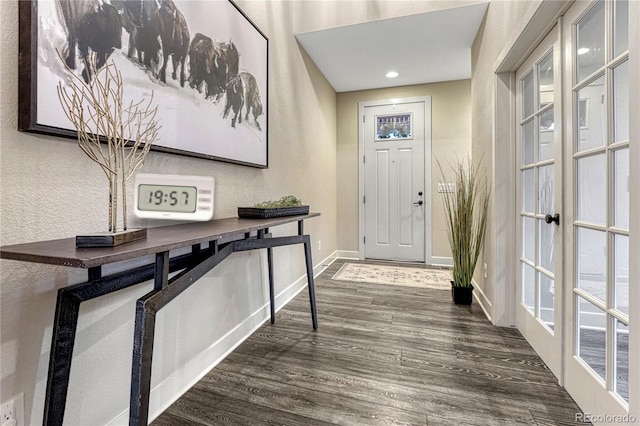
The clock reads 19.57
